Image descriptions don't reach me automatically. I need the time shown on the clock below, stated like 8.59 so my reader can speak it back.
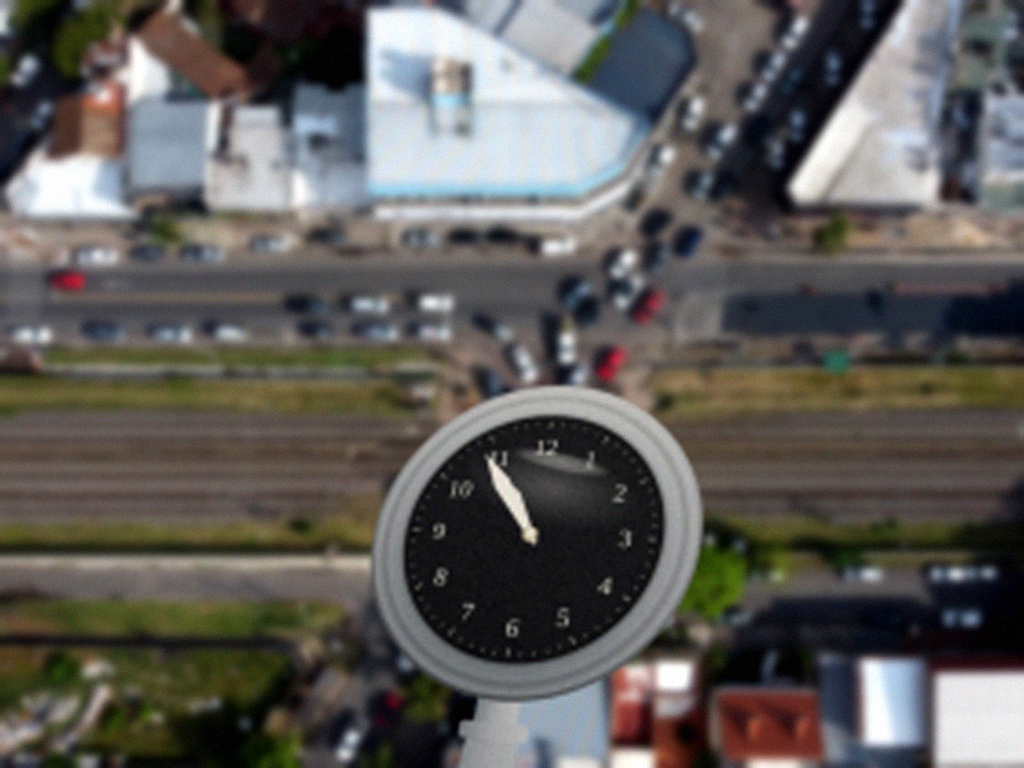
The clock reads 10.54
